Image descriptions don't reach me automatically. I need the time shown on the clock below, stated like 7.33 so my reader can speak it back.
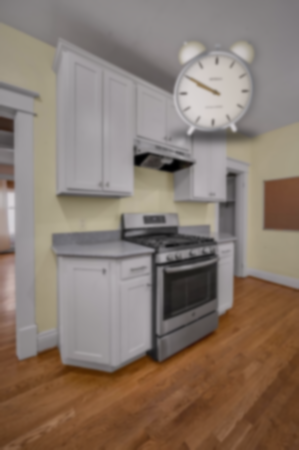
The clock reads 9.50
